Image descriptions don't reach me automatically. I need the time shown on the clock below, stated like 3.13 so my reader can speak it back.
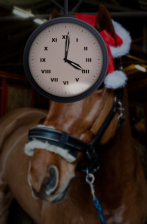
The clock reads 4.01
